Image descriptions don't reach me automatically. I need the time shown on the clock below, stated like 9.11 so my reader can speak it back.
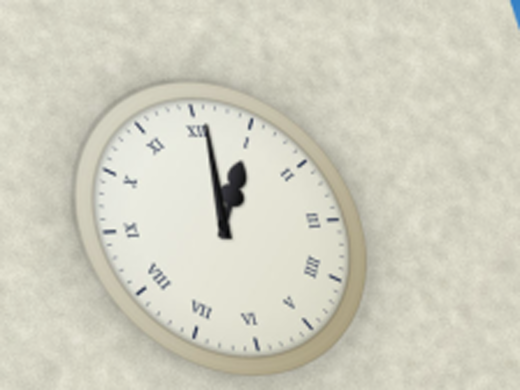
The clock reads 1.01
